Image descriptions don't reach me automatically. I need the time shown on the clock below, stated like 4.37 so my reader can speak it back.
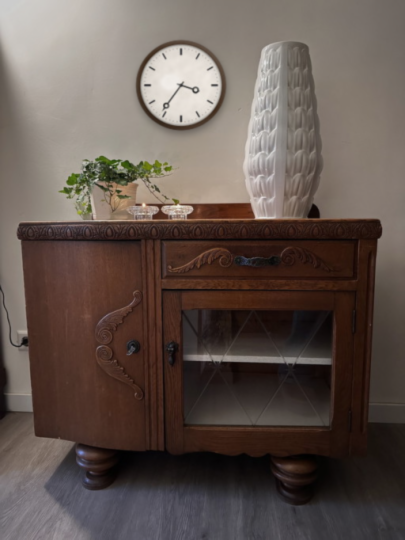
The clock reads 3.36
